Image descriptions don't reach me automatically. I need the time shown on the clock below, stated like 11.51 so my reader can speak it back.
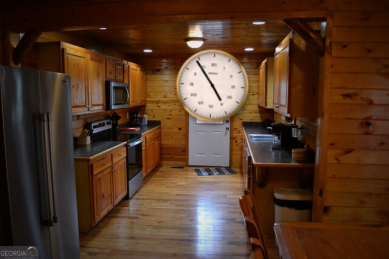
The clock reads 4.54
